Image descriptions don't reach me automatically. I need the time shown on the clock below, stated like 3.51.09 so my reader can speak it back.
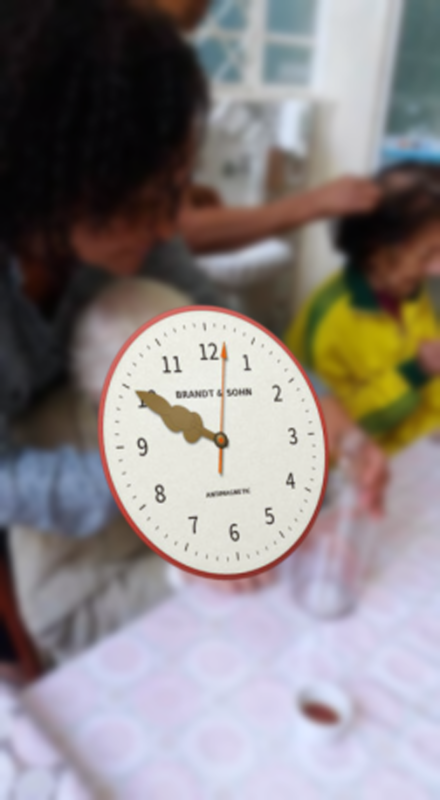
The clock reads 9.50.02
